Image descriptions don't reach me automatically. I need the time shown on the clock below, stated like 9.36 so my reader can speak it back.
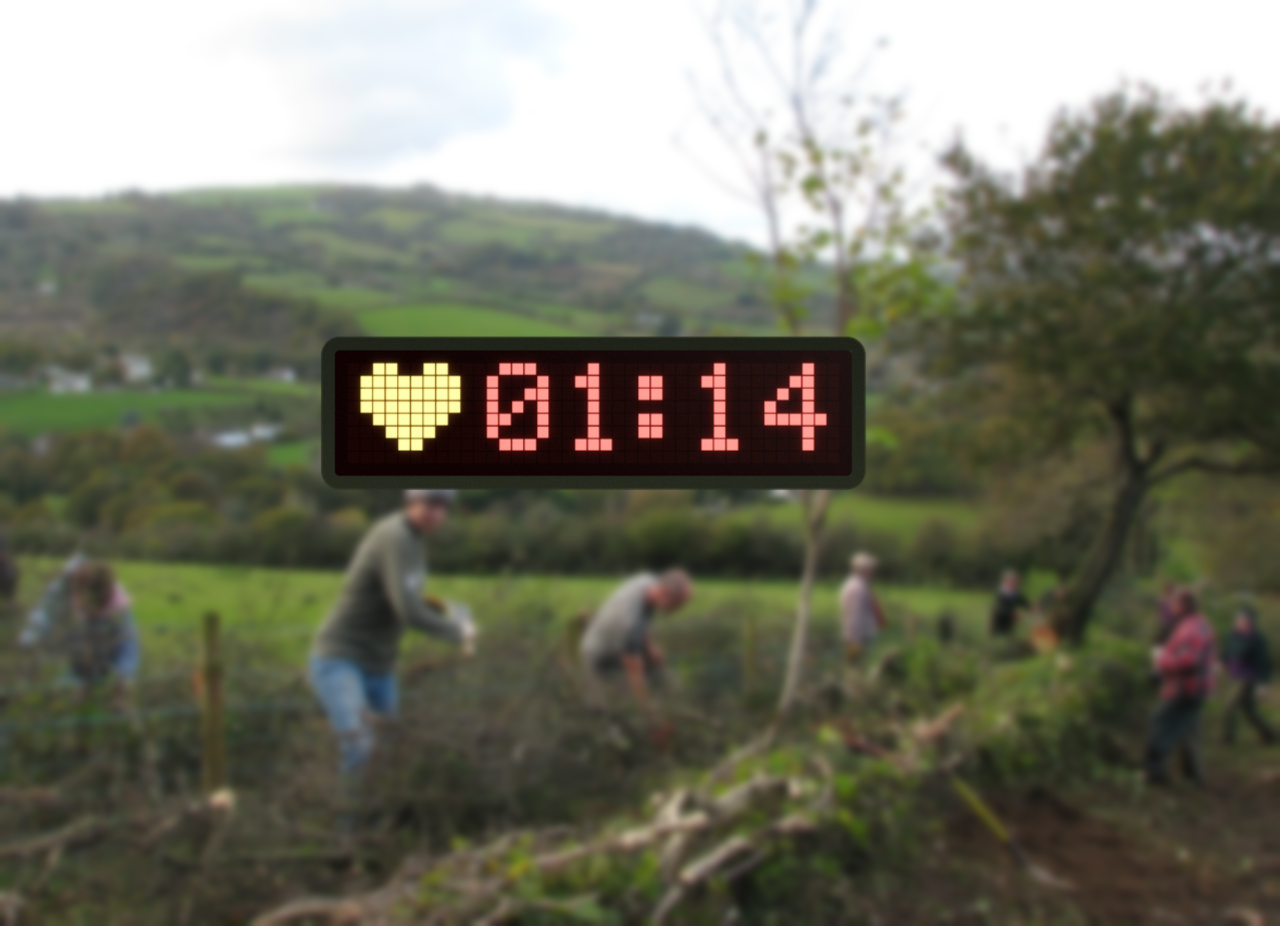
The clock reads 1.14
